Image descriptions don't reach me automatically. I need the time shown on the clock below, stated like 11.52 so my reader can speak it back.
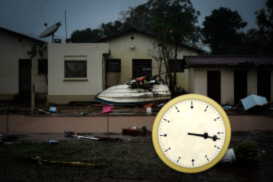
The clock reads 3.17
